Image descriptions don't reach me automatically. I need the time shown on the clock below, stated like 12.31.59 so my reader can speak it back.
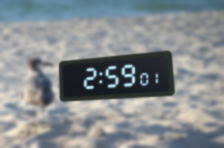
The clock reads 2.59.01
